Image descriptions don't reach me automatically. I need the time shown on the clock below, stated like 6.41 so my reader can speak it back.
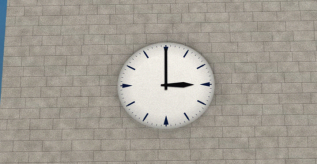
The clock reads 3.00
